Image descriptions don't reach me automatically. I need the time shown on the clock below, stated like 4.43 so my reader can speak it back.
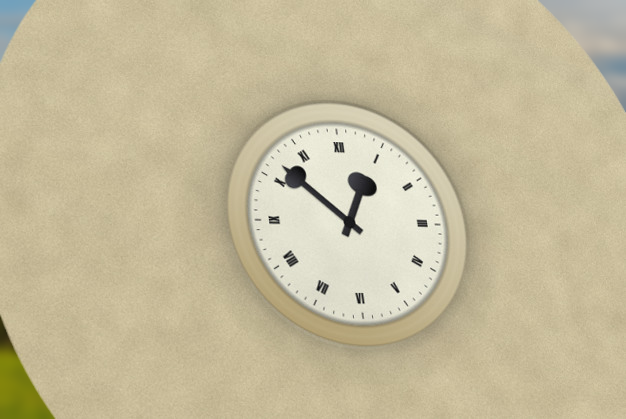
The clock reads 12.52
